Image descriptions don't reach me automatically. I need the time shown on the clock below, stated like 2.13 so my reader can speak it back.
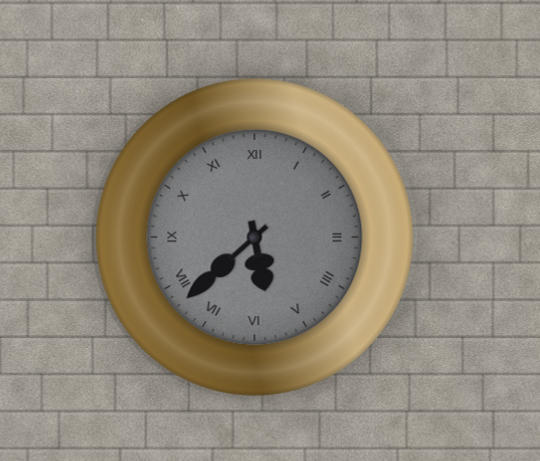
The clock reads 5.38
